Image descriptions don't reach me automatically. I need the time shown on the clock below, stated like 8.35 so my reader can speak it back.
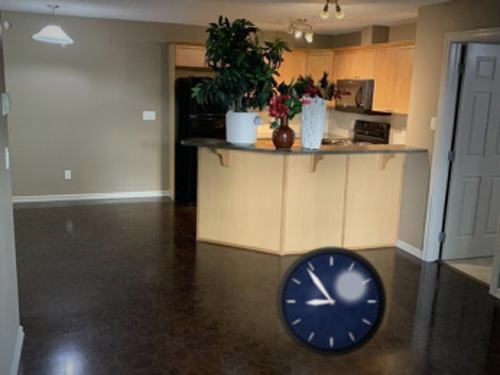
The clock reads 8.54
